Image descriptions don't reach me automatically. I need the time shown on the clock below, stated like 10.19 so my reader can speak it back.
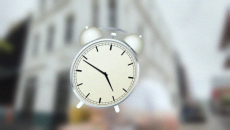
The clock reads 4.49
